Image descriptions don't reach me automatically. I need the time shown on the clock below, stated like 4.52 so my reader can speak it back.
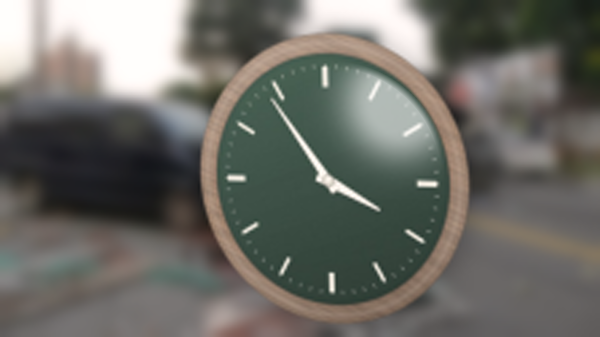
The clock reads 3.54
